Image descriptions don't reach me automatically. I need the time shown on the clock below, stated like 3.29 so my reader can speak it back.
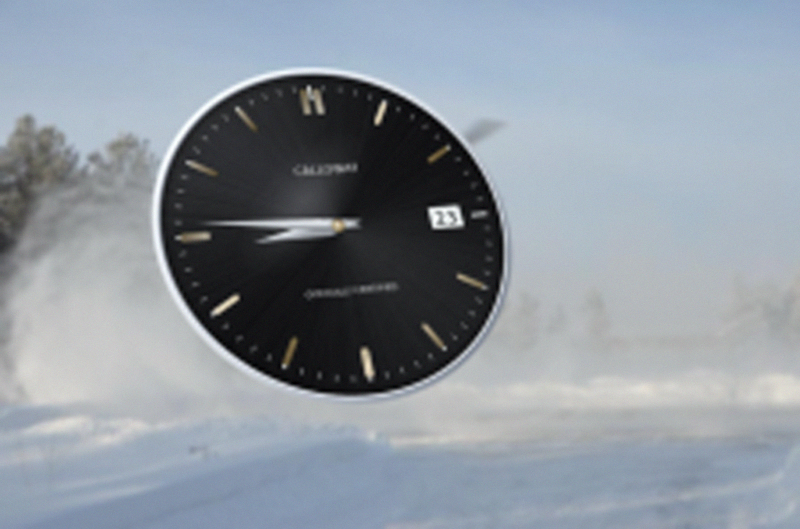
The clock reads 8.46
